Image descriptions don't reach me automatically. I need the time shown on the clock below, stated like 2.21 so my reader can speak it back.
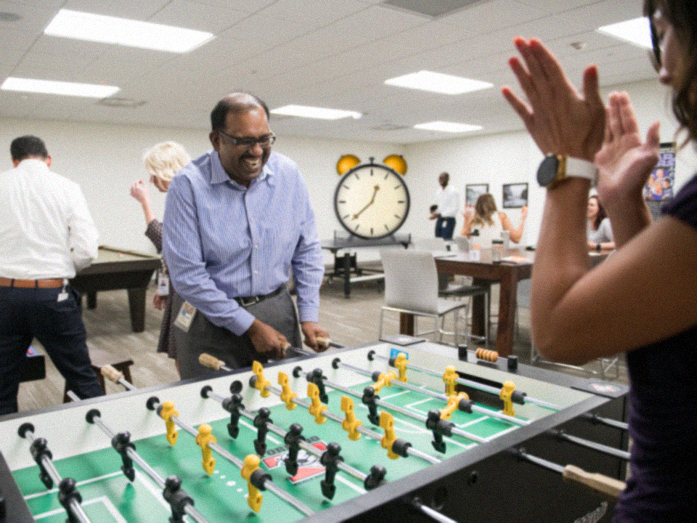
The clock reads 12.38
